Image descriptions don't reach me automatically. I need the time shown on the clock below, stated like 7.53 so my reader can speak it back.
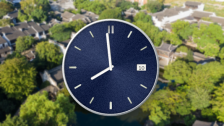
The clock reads 7.59
